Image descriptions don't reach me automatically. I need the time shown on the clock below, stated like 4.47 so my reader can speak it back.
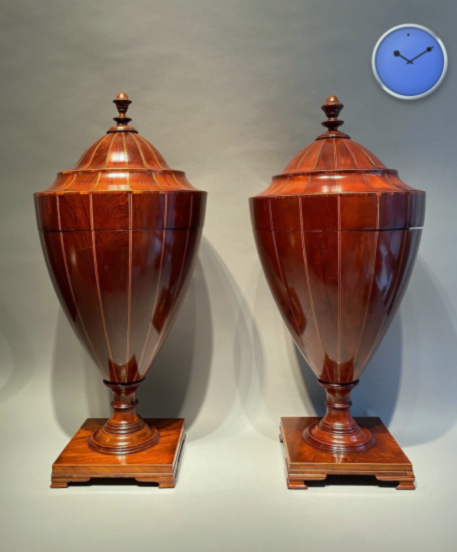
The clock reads 10.10
